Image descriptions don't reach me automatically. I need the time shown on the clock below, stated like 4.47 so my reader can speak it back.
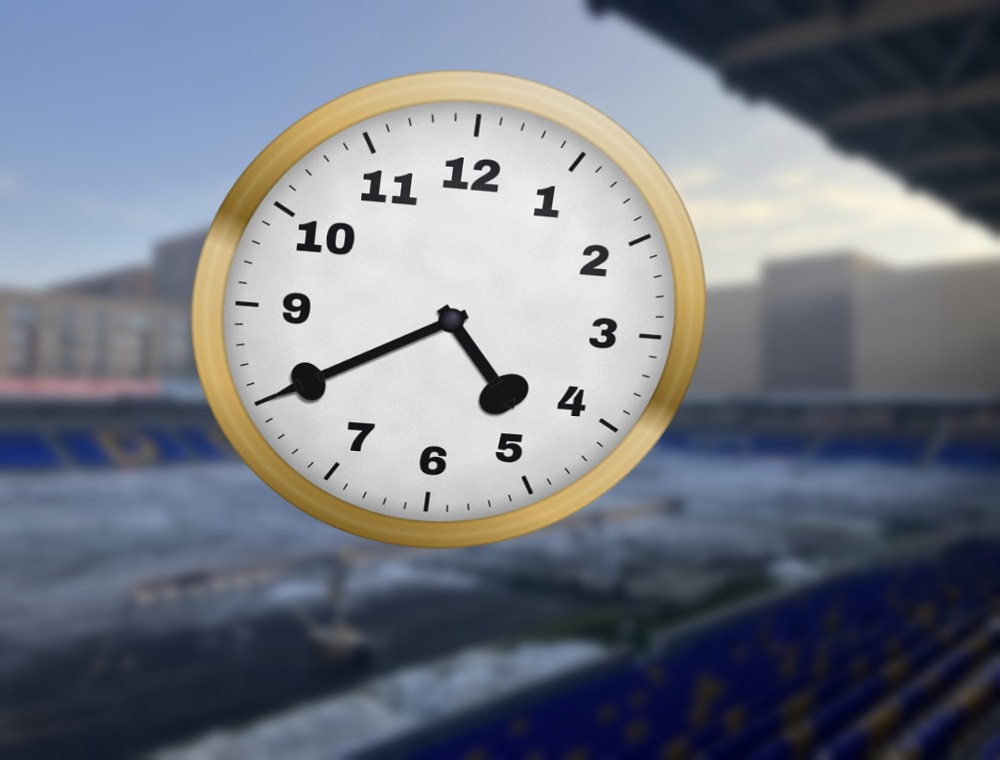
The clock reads 4.40
